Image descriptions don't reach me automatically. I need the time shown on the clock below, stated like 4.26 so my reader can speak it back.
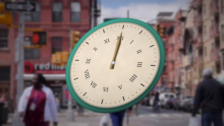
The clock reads 12.00
